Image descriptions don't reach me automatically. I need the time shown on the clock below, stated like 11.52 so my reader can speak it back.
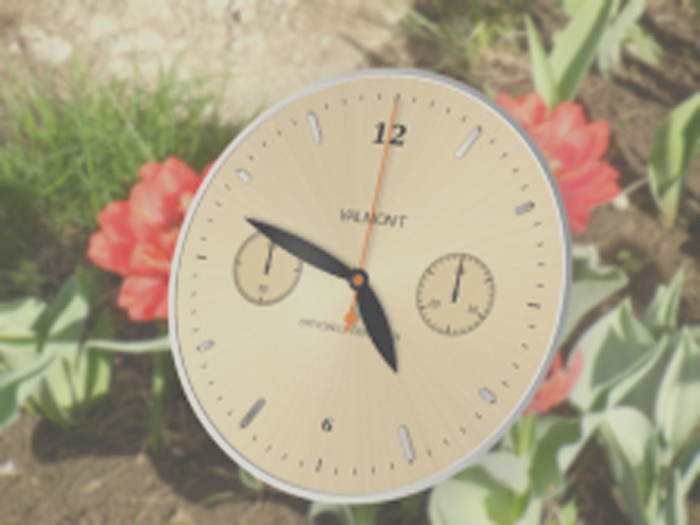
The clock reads 4.48
